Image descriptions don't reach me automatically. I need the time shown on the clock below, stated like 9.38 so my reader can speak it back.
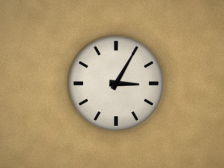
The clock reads 3.05
